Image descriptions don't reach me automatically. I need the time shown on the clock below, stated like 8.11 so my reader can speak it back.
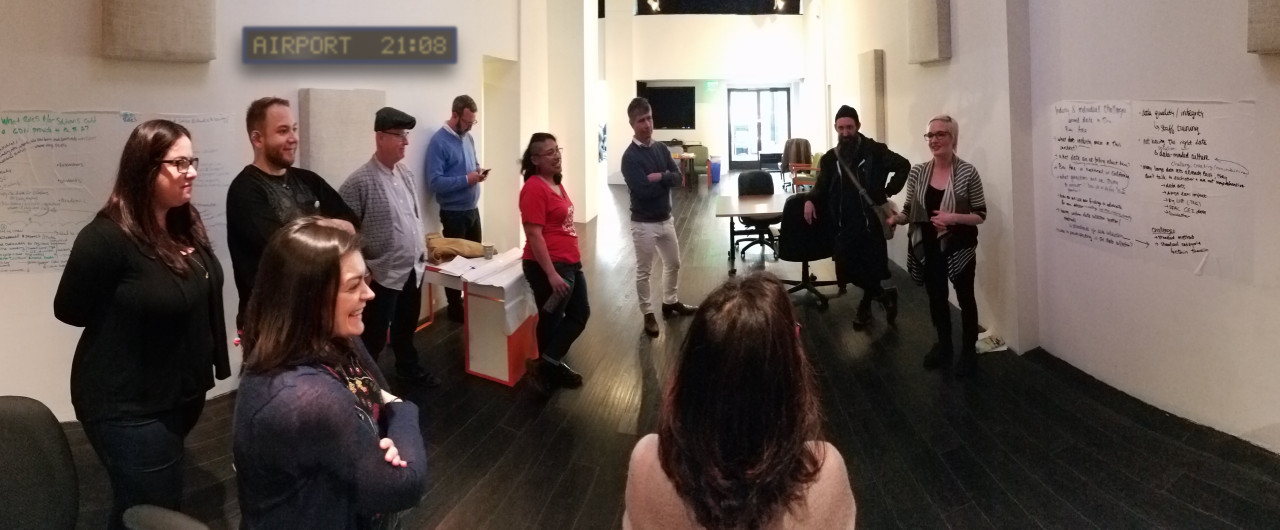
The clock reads 21.08
